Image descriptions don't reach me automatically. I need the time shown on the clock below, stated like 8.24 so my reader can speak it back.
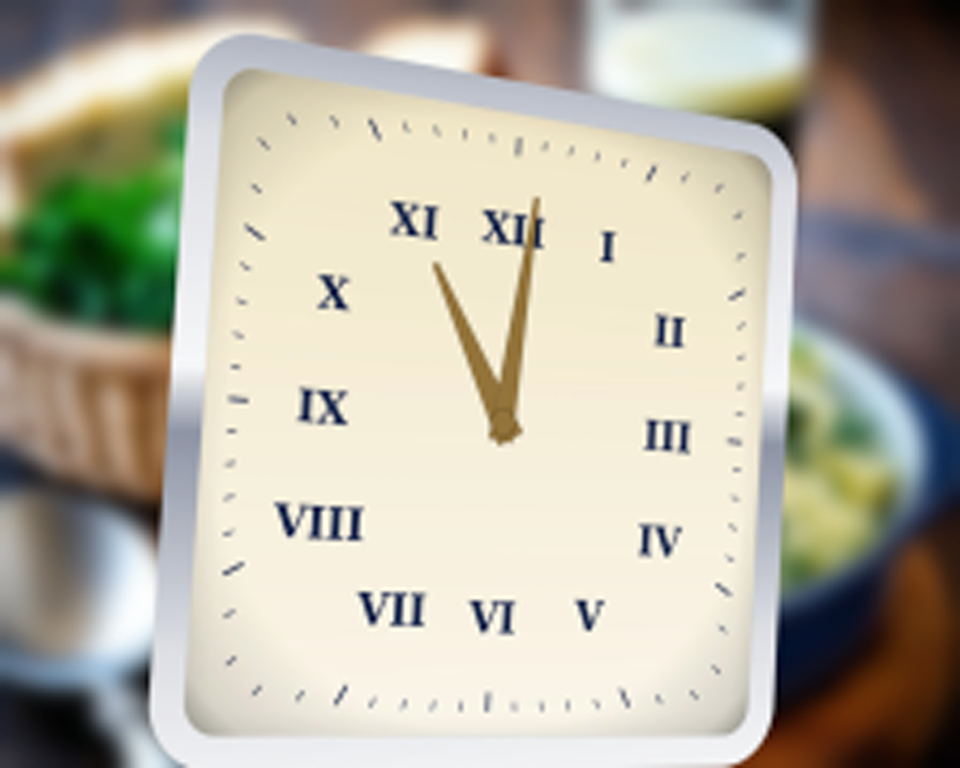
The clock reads 11.01
